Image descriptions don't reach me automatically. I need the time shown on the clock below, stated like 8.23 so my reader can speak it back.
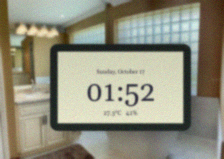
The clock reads 1.52
